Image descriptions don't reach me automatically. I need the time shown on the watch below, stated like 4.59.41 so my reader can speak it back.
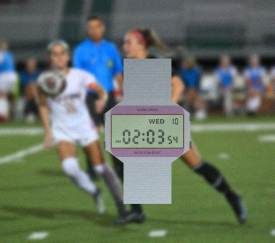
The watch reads 2.03.54
